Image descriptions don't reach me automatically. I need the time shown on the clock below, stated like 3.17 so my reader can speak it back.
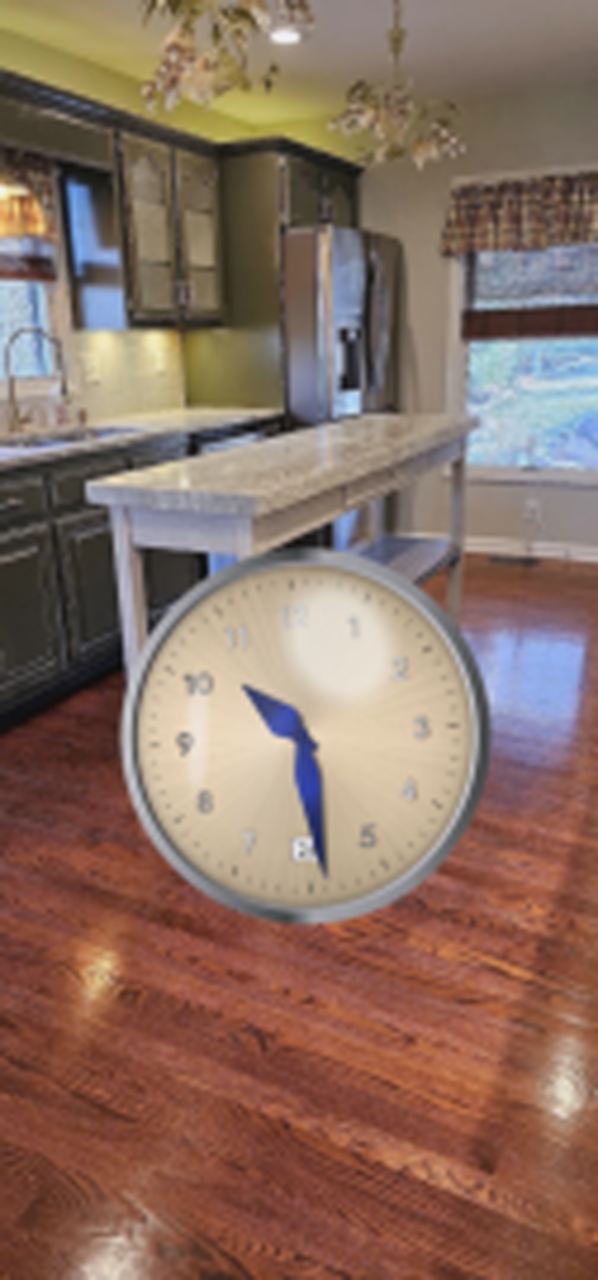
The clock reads 10.29
